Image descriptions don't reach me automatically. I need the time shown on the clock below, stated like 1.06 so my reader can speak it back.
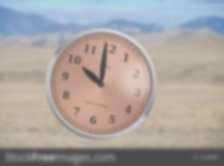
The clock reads 9.59
